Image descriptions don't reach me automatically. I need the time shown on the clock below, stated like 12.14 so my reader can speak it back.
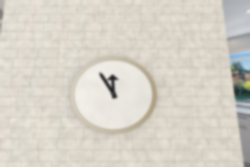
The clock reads 11.55
